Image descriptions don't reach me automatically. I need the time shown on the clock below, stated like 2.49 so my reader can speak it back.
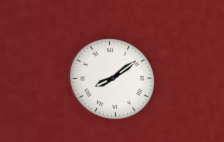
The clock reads 8.09
